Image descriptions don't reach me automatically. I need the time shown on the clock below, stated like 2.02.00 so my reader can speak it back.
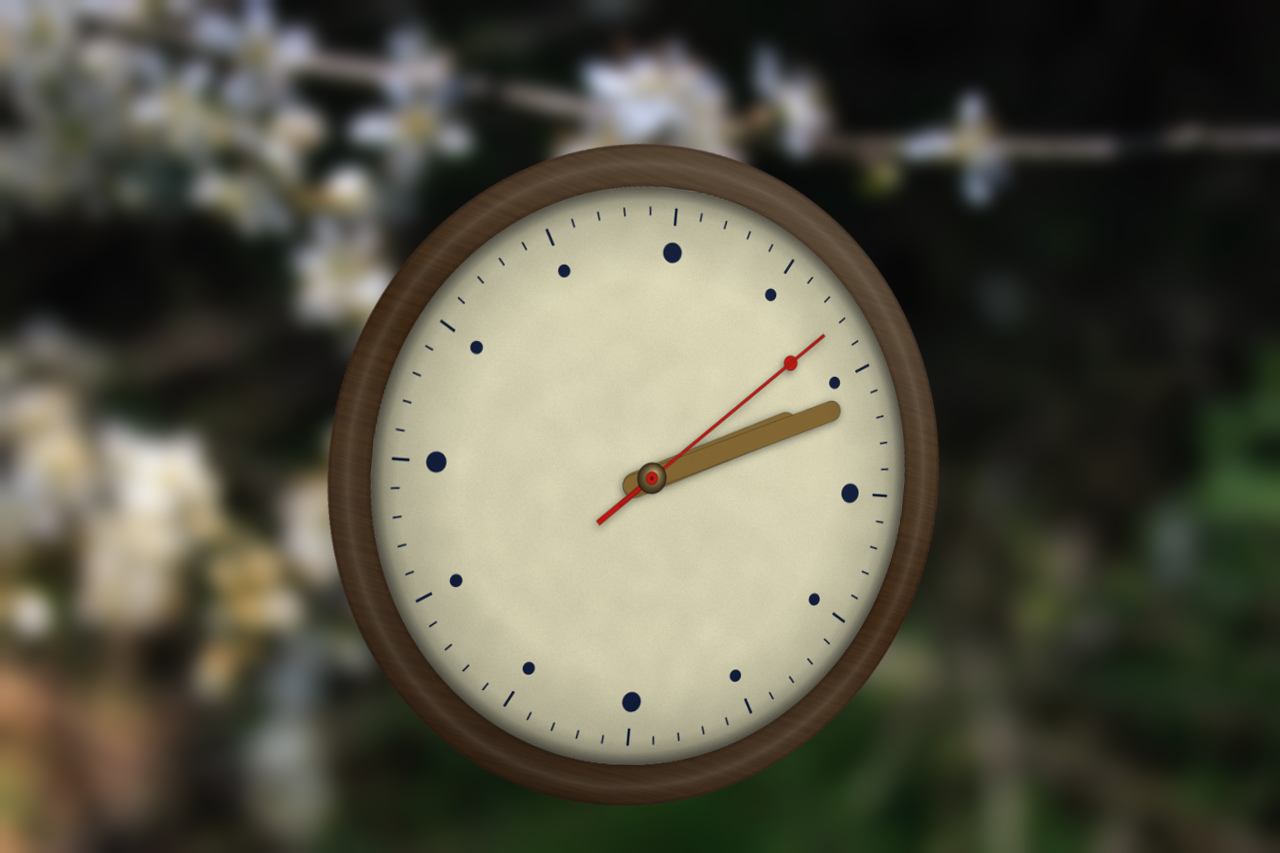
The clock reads 2.11.08
